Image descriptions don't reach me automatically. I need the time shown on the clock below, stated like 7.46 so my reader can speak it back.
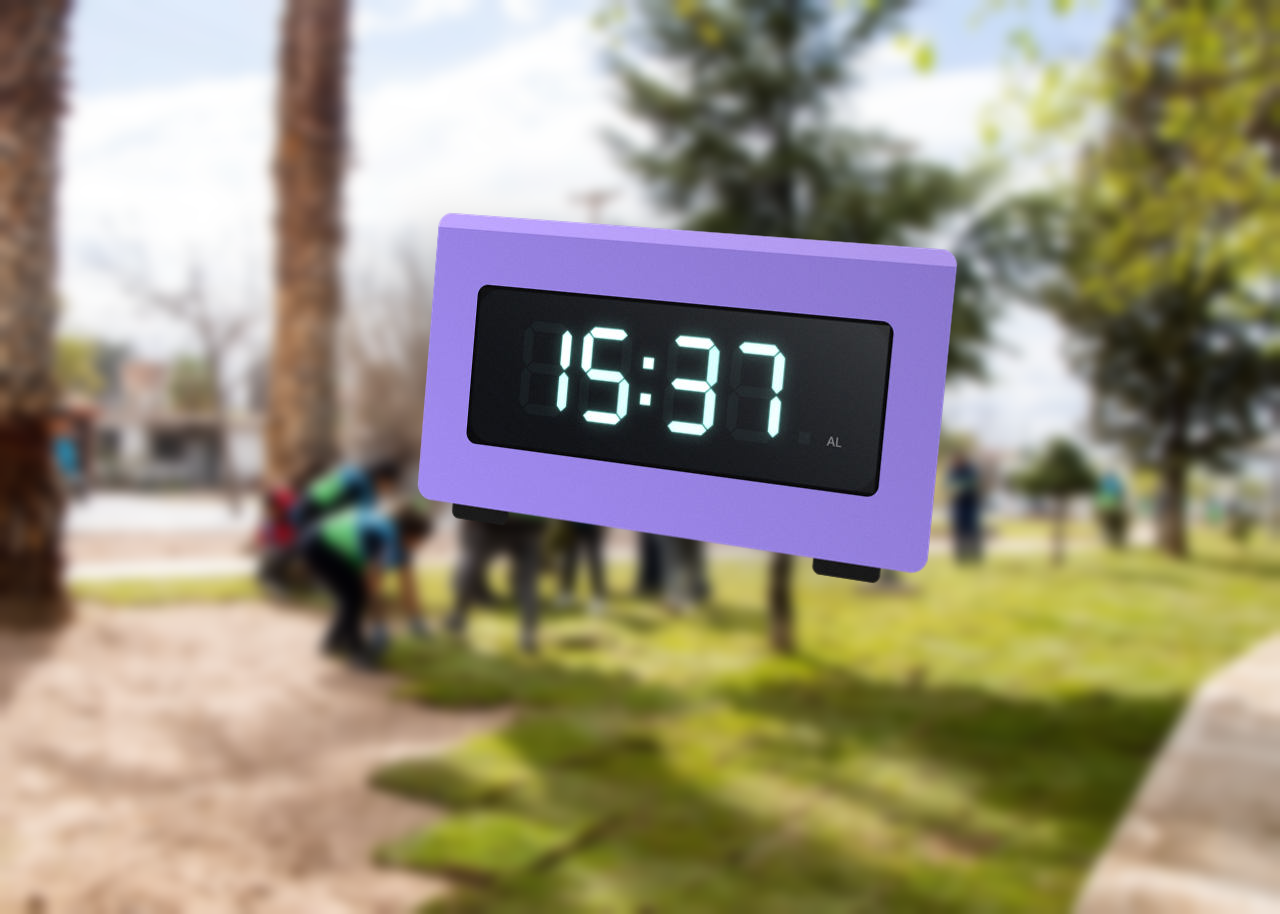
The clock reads 15.37
